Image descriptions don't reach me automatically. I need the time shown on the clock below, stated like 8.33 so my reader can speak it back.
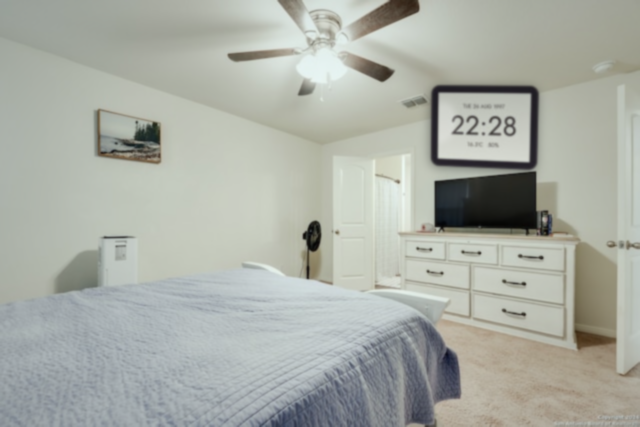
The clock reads 22.28
